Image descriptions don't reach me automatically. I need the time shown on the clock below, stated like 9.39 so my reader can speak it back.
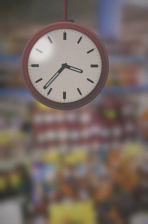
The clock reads 3.37
